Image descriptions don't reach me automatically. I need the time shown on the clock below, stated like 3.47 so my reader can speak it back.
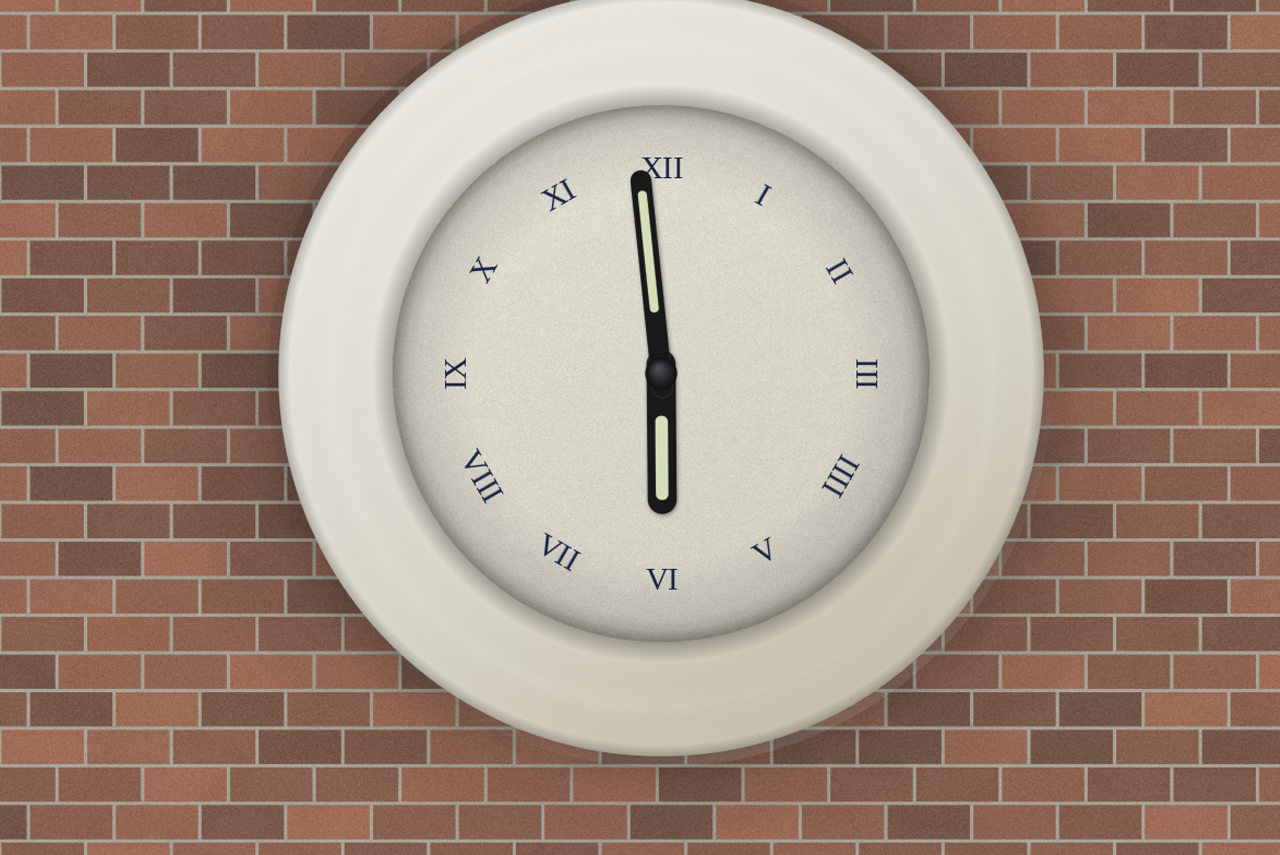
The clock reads 5.59
